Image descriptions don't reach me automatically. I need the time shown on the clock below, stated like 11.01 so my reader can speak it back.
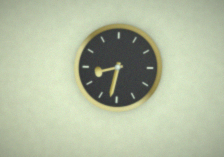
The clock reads 8.32
